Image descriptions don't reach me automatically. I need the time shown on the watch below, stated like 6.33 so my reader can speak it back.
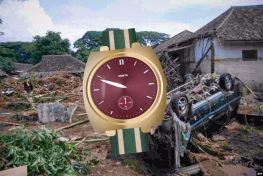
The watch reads 9.49
